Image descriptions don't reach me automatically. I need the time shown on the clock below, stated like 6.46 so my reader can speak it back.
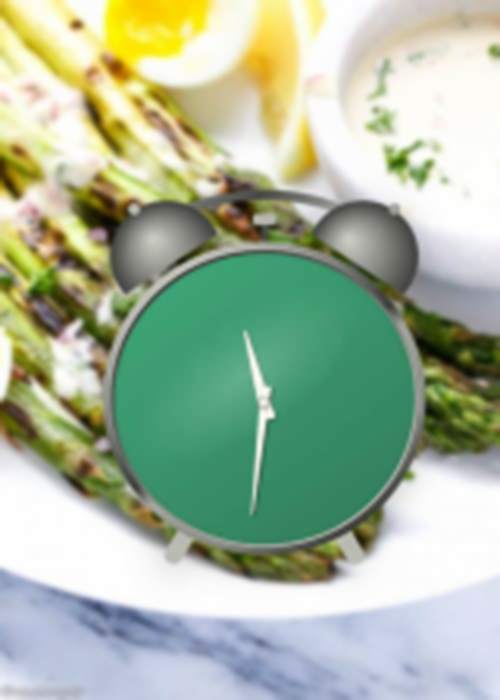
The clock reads 11.31
